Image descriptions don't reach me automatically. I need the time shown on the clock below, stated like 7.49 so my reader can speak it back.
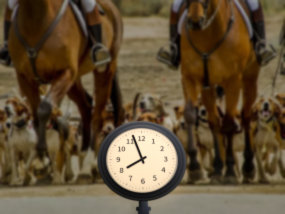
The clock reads 7.57
